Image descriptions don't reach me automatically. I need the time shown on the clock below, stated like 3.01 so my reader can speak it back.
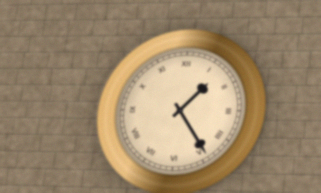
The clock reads 1.24
